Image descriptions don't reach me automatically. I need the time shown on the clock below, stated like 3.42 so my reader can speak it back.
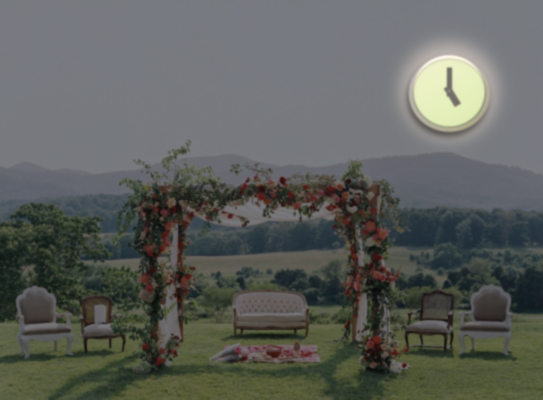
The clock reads 5.00
